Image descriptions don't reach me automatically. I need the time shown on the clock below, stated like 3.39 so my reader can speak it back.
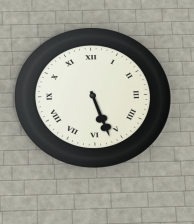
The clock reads 5.27
